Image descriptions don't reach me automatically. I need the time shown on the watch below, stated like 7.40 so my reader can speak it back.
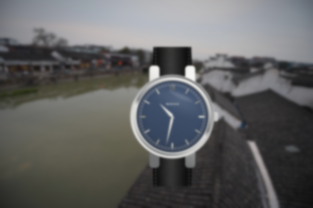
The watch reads 10.32
